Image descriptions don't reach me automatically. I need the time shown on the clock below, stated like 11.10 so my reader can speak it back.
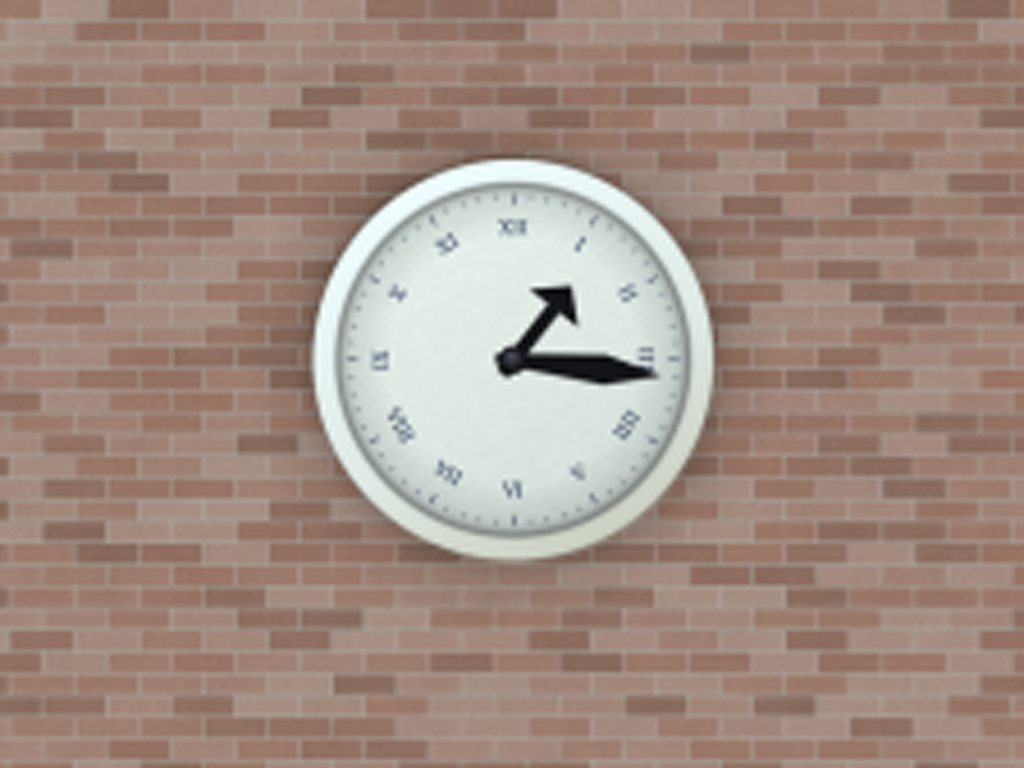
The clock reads 1.16
